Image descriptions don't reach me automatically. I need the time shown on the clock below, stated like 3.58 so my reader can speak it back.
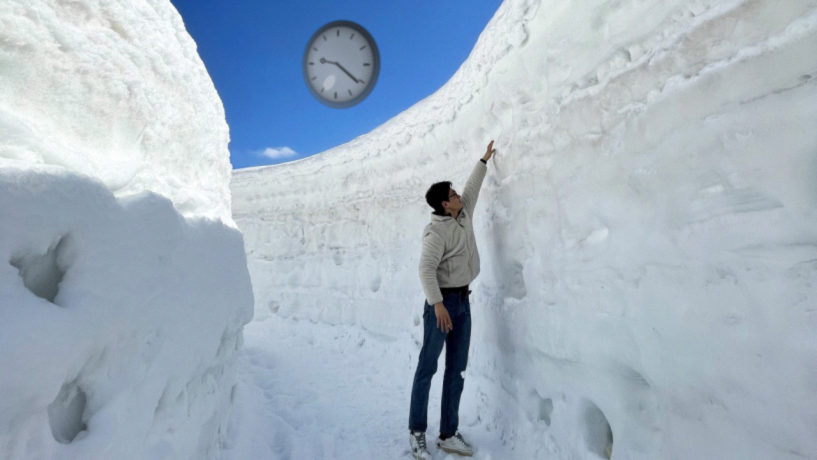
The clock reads 9.21
